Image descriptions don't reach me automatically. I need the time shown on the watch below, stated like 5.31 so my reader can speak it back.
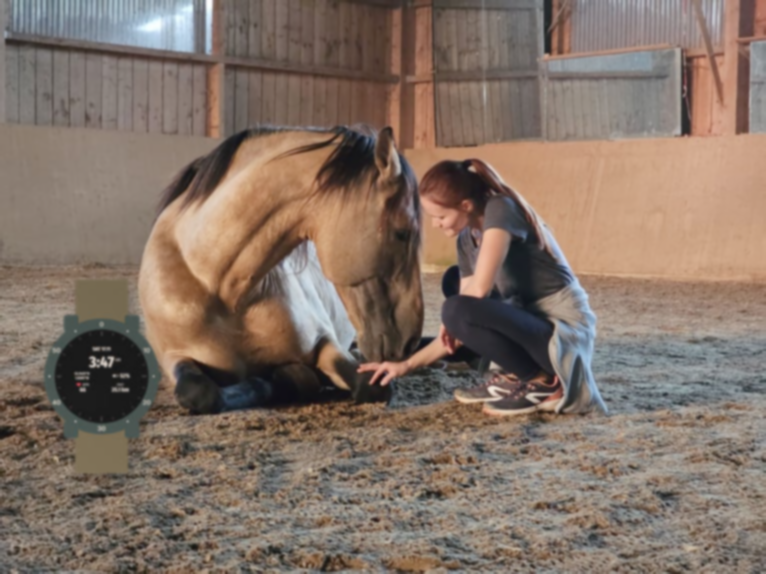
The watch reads 3.47
